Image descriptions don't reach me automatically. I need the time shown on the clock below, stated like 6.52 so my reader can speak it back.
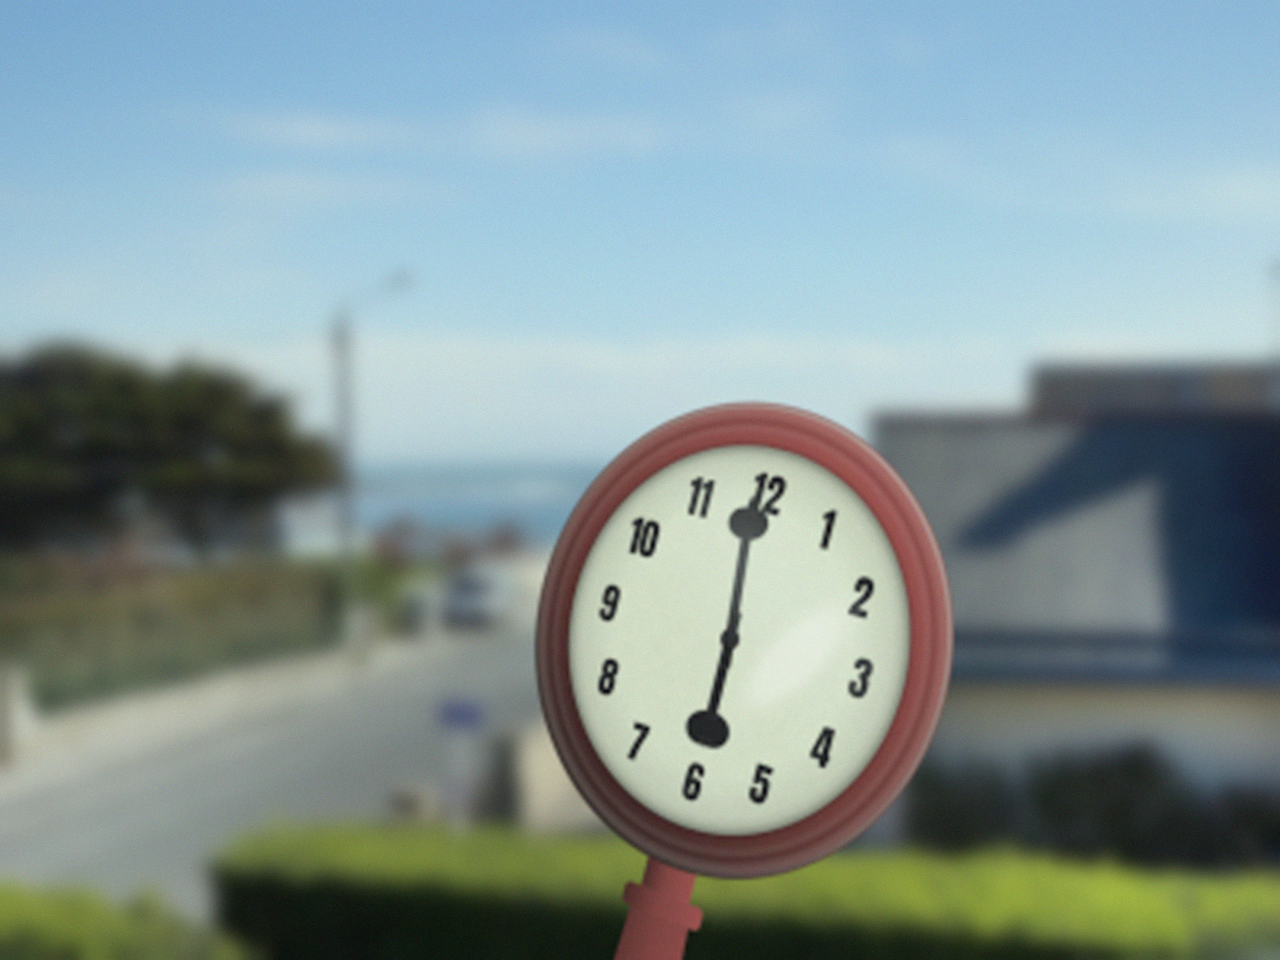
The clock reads 5.59
